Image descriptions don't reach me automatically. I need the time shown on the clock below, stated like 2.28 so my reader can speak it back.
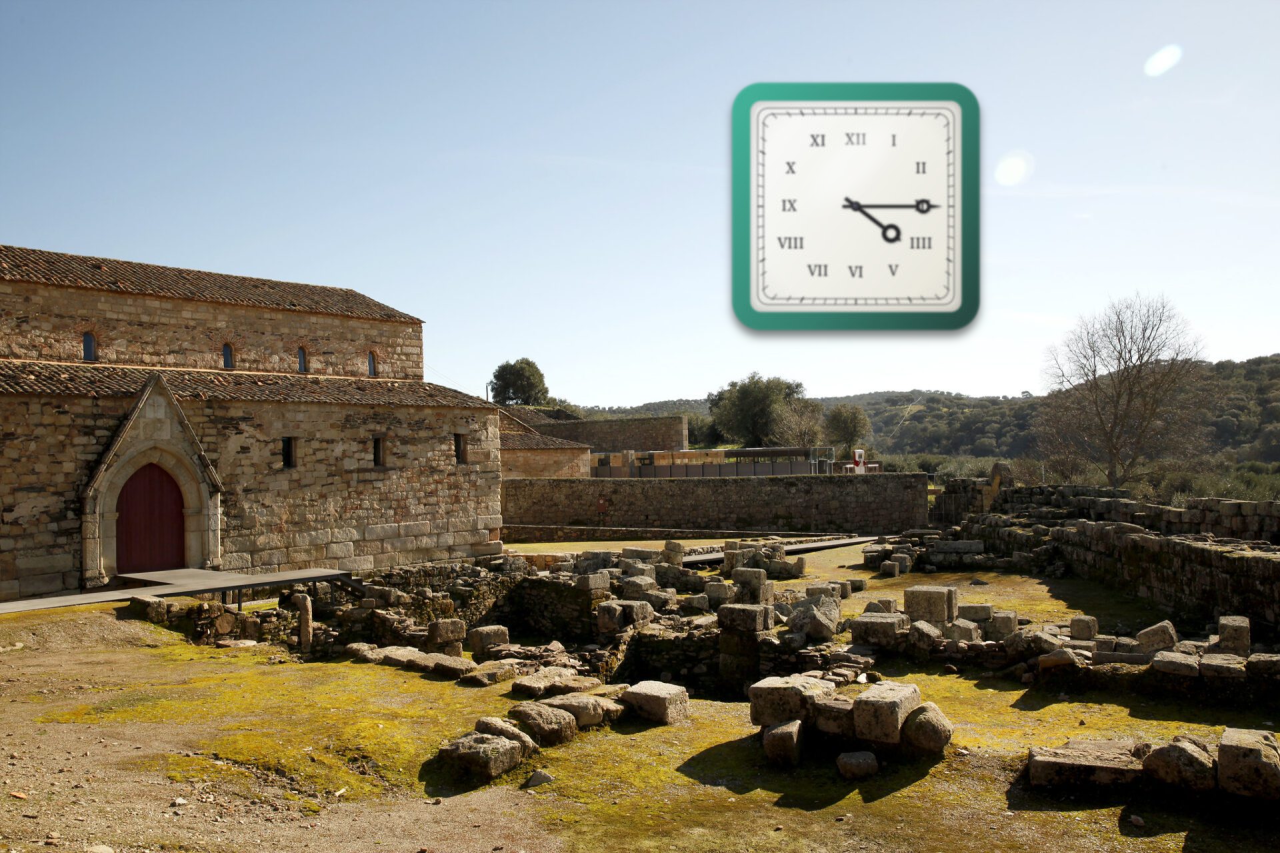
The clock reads 4.15
